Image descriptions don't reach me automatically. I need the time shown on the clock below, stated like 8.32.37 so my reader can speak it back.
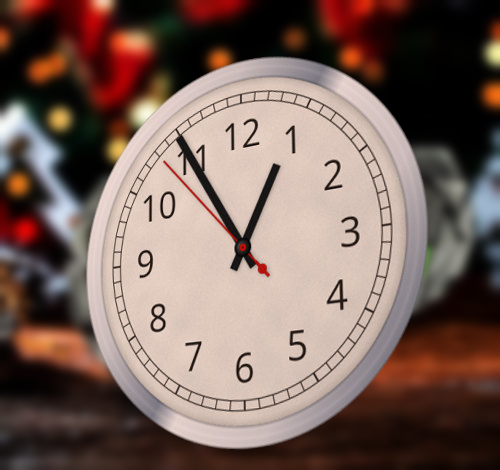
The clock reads 12.54.53
